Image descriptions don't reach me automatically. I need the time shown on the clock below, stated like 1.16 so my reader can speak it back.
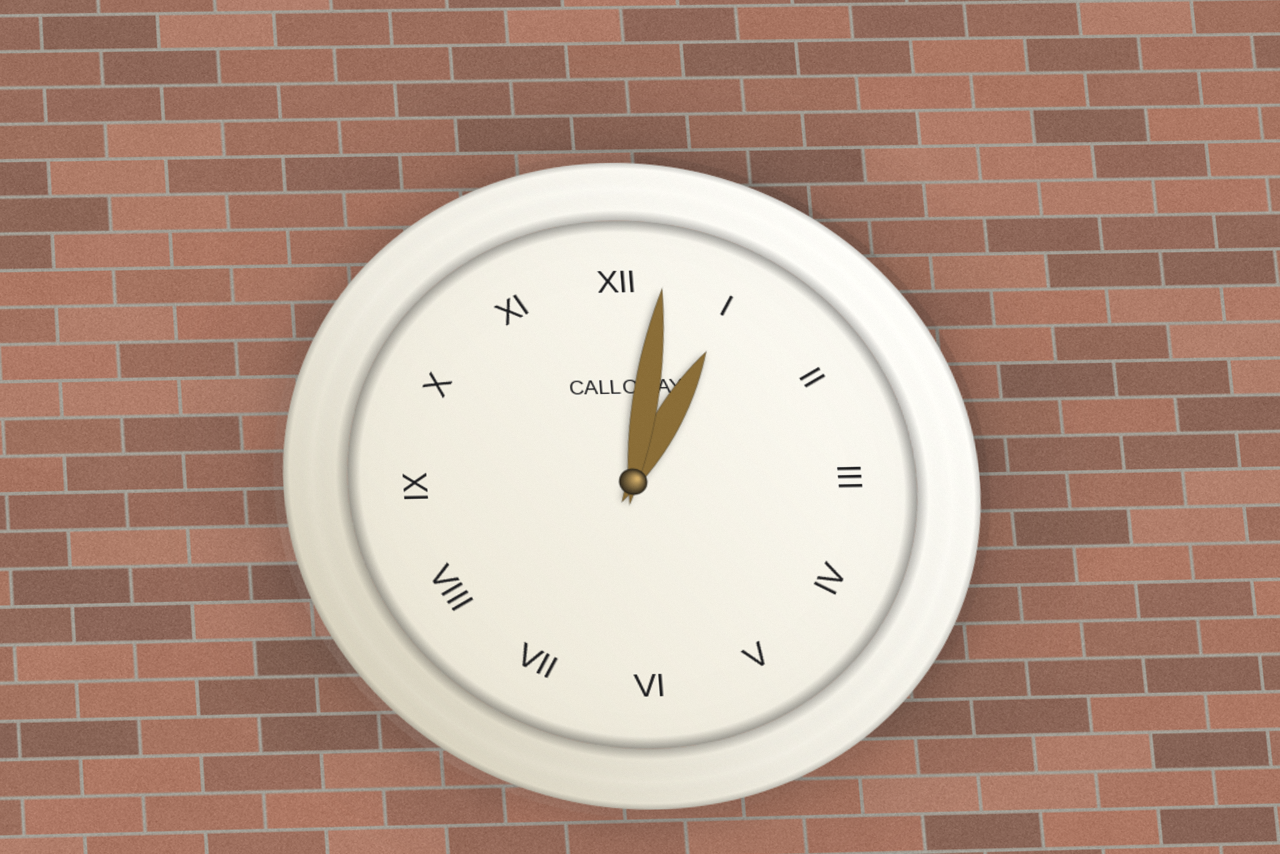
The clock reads 1.02
